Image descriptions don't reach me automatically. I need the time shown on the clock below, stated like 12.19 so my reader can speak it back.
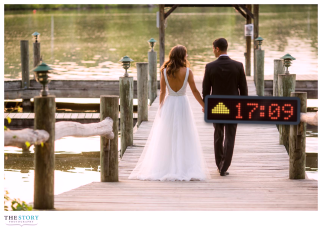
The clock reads 17.09
